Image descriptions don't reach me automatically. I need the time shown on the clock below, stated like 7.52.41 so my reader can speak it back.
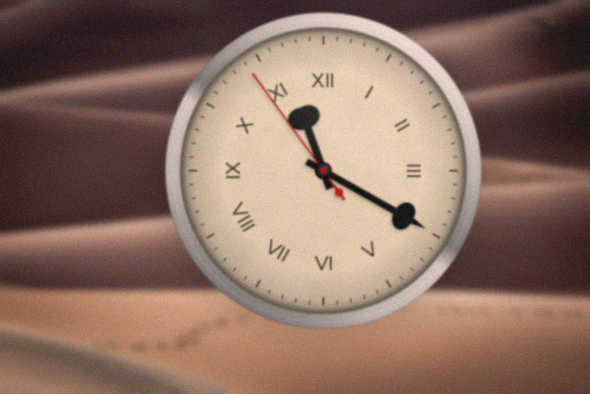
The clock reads 11.19.54
